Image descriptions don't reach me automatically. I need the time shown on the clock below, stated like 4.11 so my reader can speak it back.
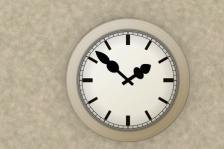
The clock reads 1.52
